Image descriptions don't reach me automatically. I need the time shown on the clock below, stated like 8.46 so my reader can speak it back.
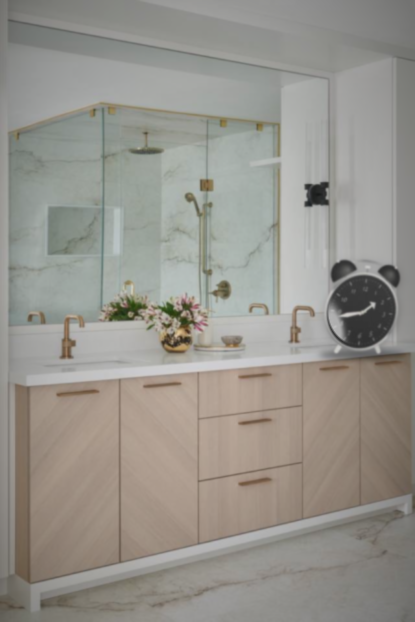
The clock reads 1.43
